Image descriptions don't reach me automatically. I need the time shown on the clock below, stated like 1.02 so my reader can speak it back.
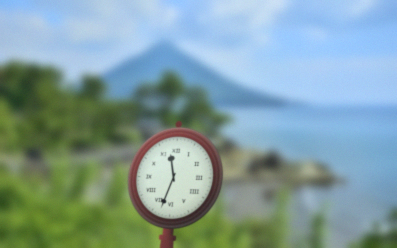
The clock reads 11.33
